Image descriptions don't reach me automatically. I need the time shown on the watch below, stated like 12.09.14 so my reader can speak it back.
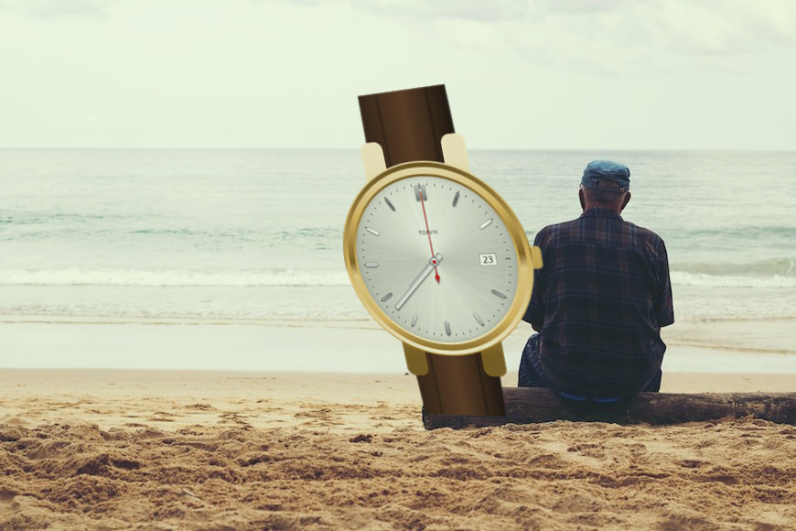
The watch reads 7.38.00
